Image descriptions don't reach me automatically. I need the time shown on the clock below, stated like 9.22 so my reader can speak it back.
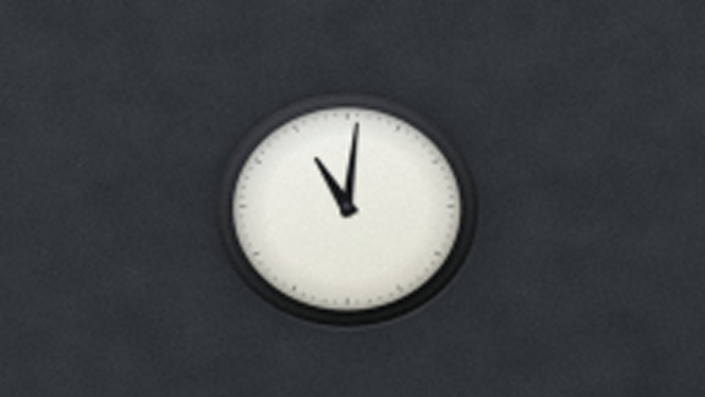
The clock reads 11.01
